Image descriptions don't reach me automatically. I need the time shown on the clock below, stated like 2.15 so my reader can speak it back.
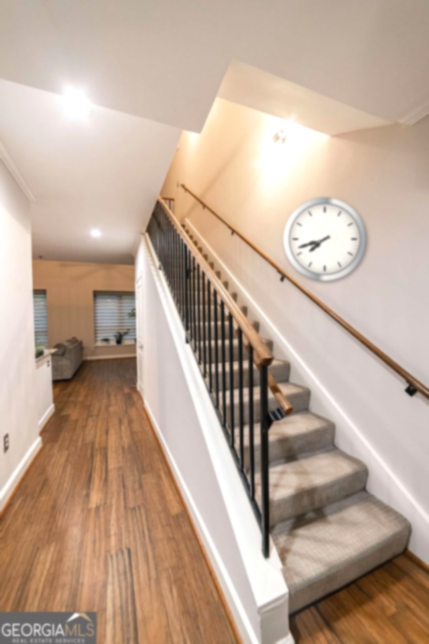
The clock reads 7.42
